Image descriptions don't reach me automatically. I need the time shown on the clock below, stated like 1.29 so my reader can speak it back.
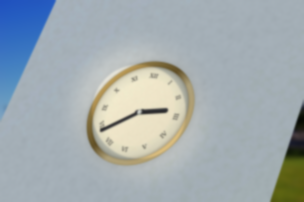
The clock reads 2.39
